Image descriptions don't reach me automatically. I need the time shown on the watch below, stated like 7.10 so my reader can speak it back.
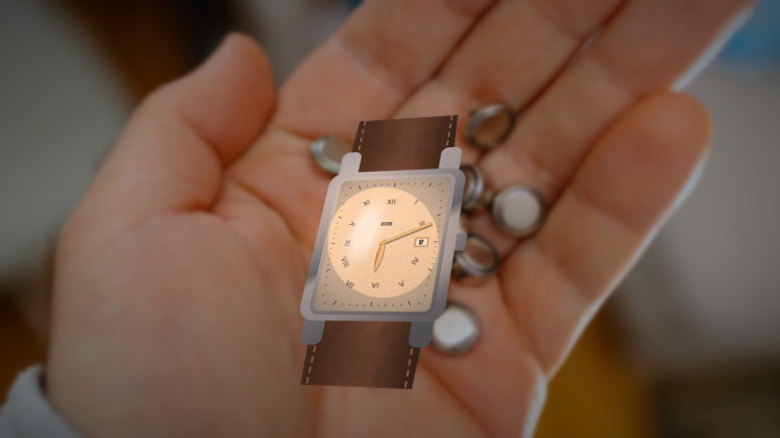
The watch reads 6.11
